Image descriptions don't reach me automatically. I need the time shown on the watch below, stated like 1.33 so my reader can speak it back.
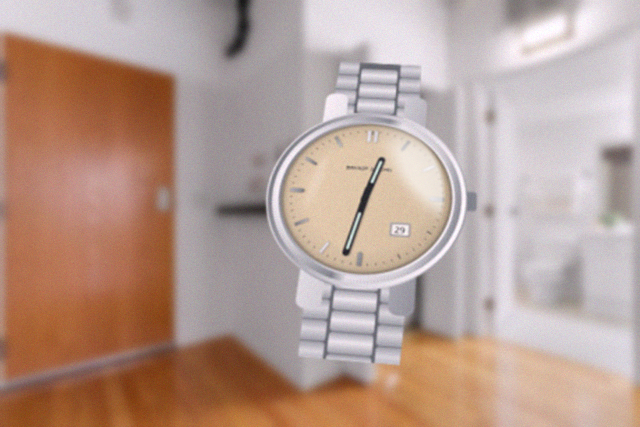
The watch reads 12.32
